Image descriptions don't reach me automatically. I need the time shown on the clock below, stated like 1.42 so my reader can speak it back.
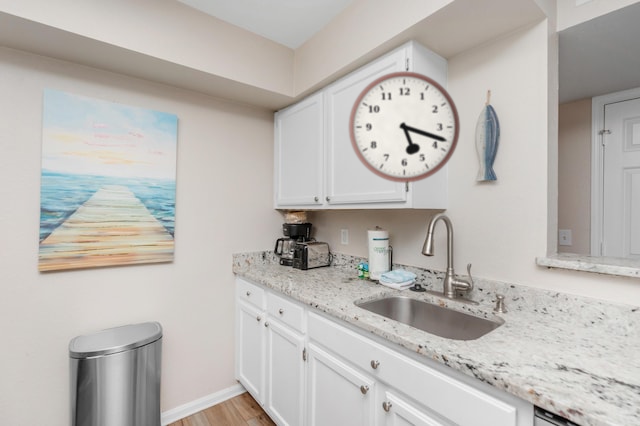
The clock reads 5.18
